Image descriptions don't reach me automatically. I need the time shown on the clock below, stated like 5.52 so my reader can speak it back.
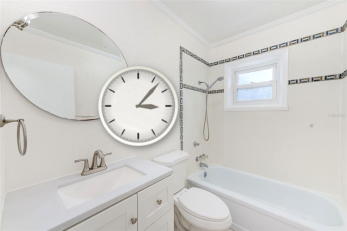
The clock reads 3.07
